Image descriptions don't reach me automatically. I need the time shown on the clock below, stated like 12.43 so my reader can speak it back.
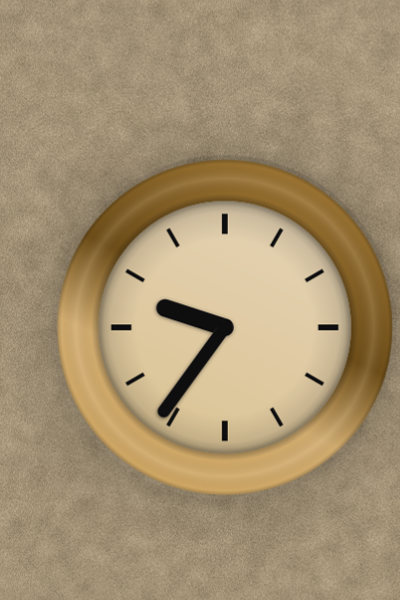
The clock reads 9.36
